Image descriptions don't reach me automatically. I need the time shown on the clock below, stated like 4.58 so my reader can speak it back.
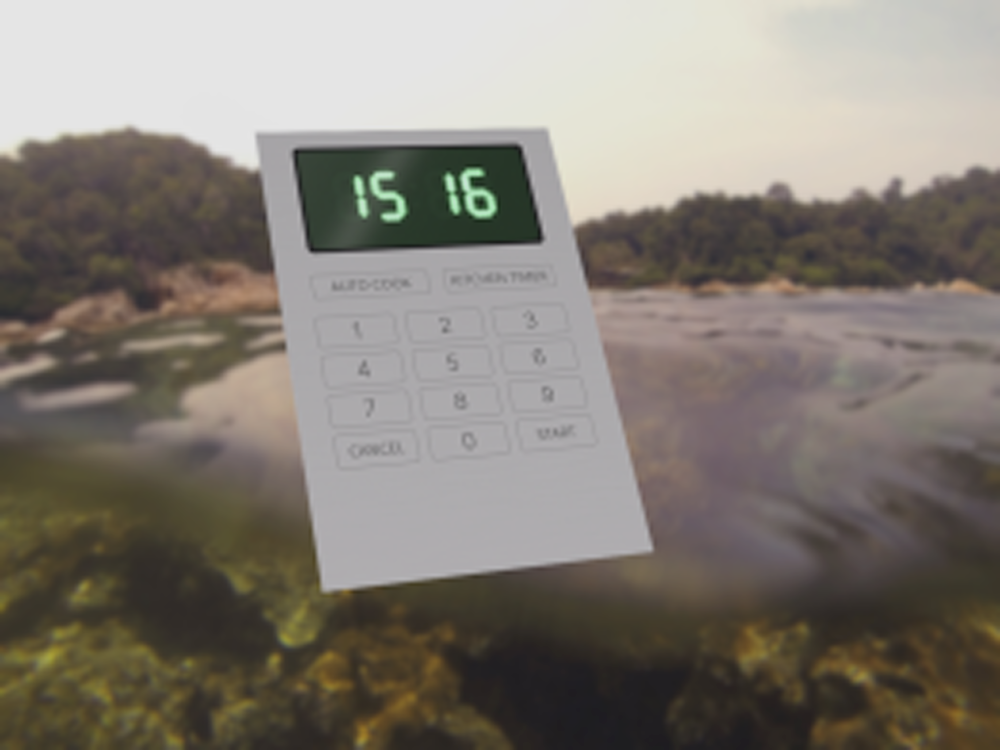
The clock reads 15.16
